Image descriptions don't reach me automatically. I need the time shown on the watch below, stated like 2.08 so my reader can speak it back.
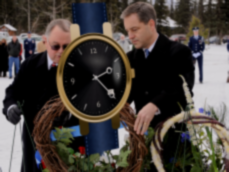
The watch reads 2.23
